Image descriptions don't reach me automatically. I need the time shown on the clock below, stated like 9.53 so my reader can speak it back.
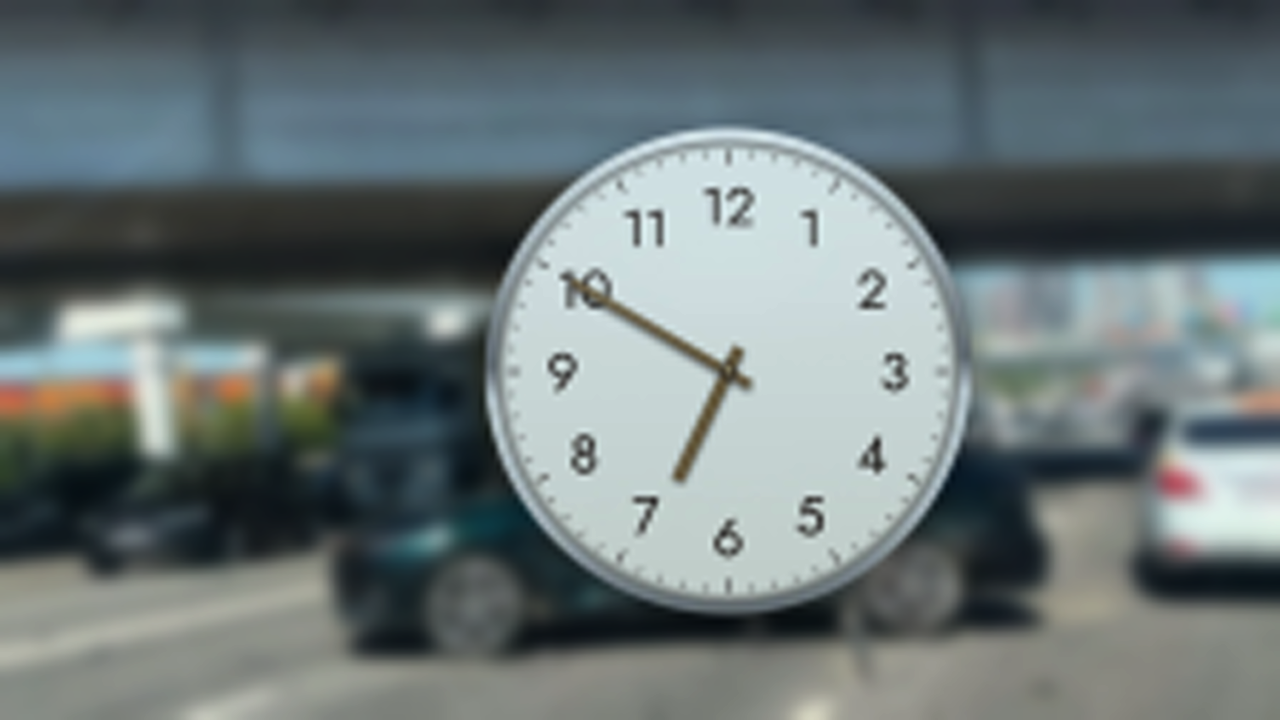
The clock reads 6.50
